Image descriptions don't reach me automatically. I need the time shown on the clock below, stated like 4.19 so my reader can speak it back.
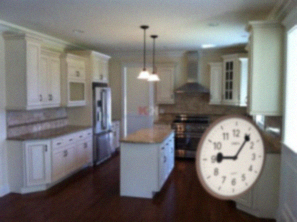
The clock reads 9.06
